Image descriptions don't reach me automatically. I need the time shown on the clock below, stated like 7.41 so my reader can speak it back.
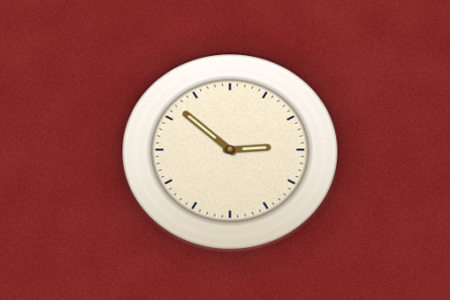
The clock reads 2.52
